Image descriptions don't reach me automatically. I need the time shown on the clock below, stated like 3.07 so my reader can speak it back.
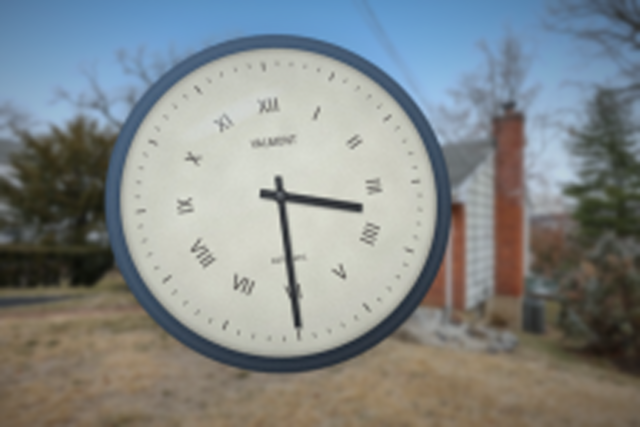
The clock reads 3.30
